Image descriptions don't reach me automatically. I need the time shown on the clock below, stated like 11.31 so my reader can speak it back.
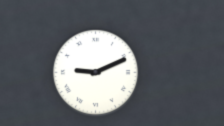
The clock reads 9.11
